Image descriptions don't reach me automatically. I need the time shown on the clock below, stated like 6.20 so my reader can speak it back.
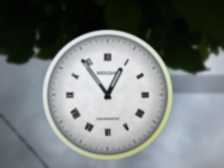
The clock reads 12.54
